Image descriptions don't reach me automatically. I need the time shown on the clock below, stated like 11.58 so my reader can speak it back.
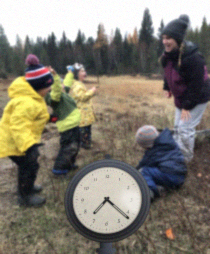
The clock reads 7.22
